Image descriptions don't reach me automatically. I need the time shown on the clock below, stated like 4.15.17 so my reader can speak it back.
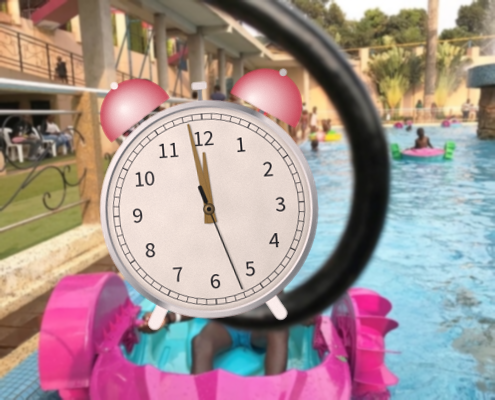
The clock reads 11.58.27
